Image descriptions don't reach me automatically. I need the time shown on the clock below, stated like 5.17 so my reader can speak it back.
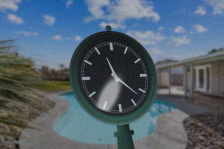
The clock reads 11.22
